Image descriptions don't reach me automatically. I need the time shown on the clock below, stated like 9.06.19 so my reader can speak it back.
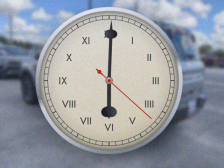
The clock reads 6.00.22
